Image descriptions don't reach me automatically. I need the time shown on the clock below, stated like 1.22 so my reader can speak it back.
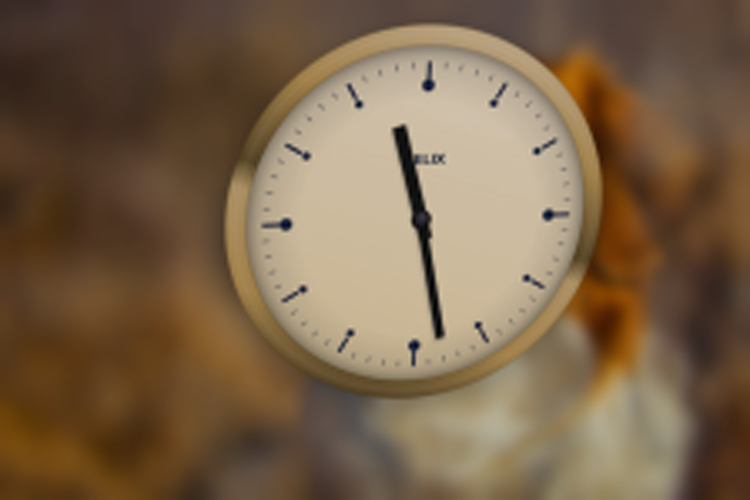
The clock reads 11.28
